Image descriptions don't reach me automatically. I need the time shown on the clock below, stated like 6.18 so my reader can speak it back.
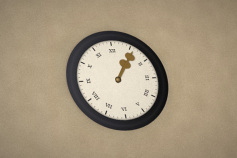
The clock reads 1.06
